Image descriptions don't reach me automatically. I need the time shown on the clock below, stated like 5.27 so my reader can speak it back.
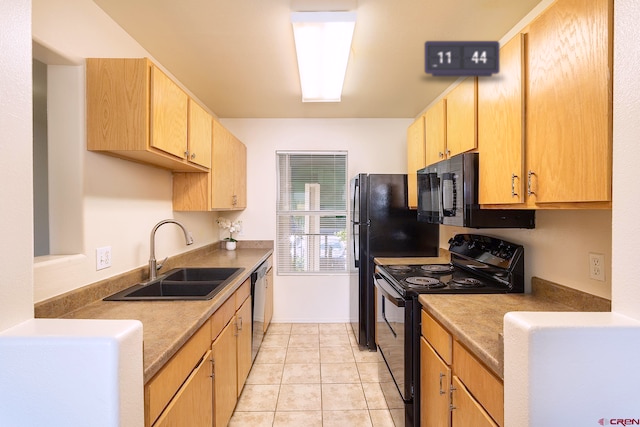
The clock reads 11.44
